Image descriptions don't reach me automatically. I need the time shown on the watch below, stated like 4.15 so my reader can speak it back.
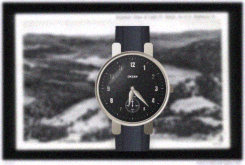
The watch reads 6.23
